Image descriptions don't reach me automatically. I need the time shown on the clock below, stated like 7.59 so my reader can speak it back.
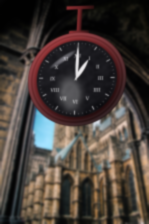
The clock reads 1.00
